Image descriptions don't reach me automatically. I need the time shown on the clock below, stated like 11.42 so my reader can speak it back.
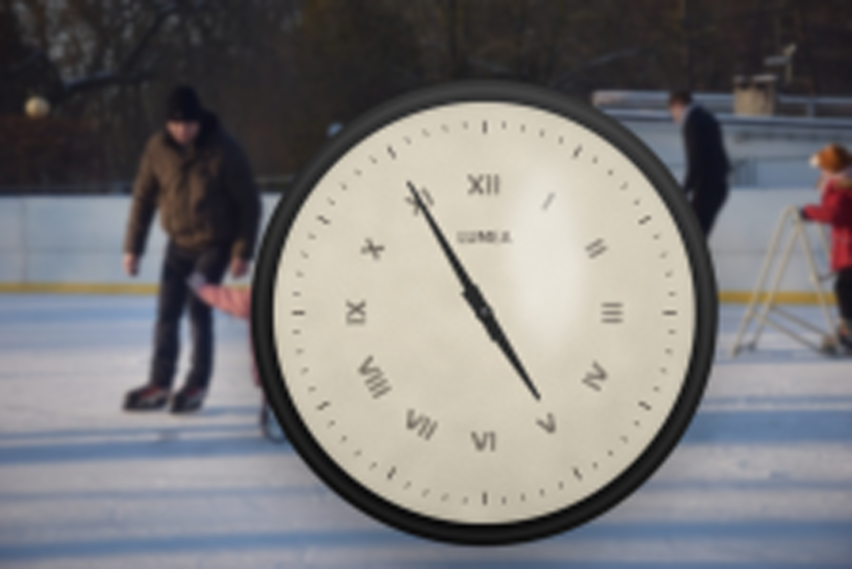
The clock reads 4.55
